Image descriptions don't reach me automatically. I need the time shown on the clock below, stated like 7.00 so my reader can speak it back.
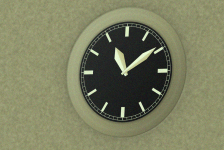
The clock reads 11.09
